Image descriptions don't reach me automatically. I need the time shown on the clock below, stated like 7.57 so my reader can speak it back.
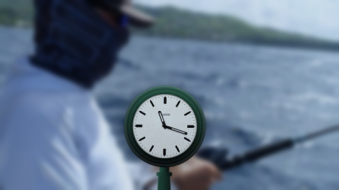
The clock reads 11.18
